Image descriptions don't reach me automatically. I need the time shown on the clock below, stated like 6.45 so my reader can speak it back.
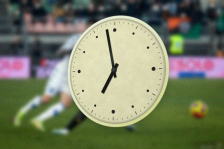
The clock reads 6.58
